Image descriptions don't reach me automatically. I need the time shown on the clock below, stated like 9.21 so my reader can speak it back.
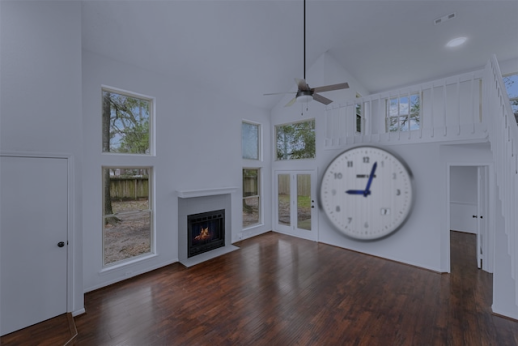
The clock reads 9.03
